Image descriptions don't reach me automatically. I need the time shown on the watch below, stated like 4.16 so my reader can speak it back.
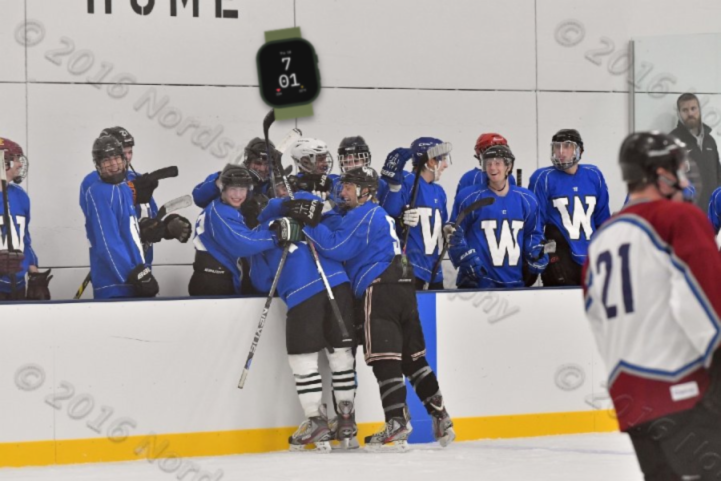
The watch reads 7.01
